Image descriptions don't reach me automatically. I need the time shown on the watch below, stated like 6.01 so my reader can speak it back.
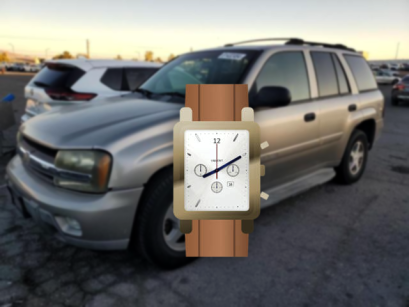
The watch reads 8.10
